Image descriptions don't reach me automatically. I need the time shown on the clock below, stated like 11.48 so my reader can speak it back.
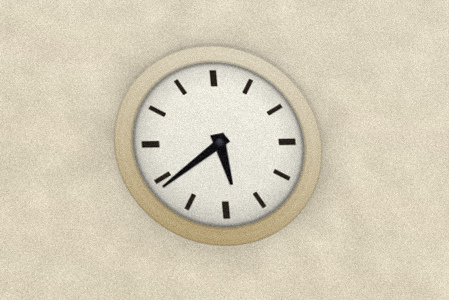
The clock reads 5.39
